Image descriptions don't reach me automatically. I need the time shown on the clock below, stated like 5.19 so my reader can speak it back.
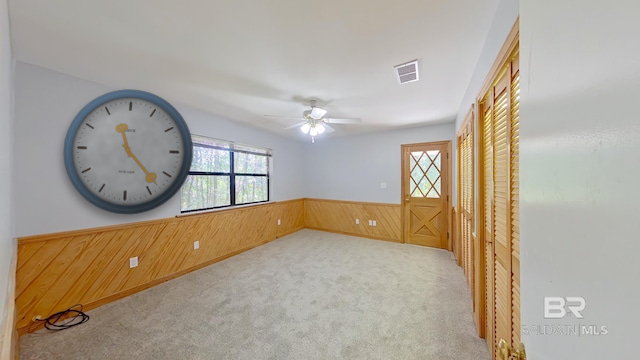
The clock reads 11.23
